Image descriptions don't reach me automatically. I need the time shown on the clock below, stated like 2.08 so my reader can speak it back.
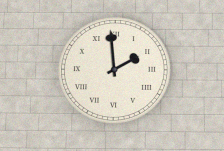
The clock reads 1.59
